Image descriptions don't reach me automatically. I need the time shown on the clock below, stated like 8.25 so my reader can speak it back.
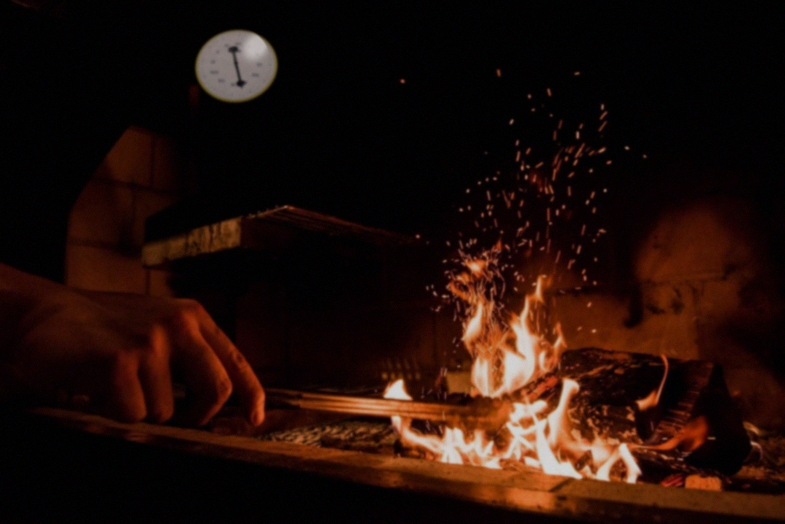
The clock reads 11.27
